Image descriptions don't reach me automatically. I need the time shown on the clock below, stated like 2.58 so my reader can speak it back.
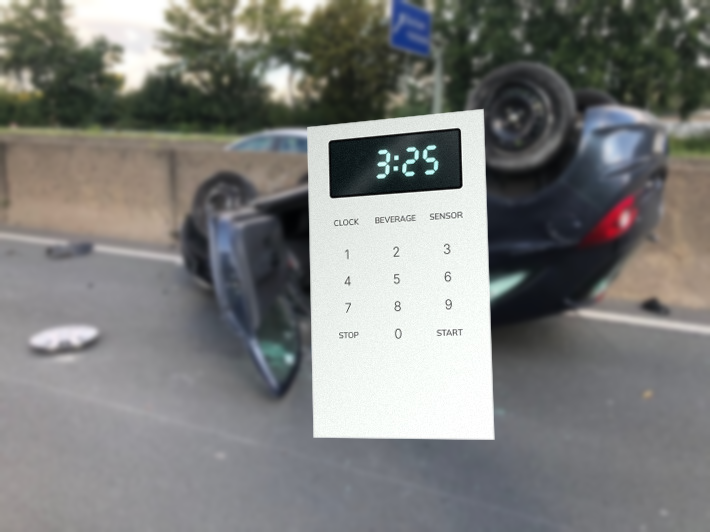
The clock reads 3.25
